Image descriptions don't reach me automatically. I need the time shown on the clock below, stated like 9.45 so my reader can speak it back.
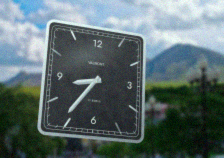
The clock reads 8.36
